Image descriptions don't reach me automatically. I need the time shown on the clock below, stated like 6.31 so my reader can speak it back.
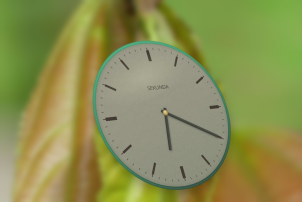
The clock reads 6.20
